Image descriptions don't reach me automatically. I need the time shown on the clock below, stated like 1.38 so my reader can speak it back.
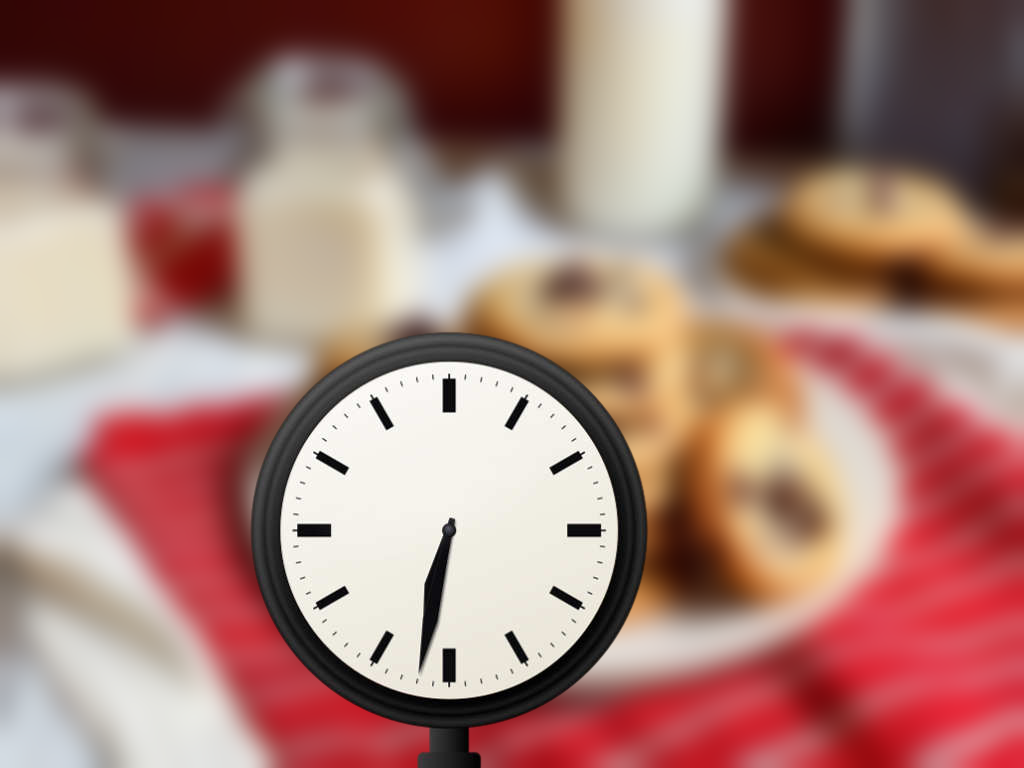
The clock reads 6.32
